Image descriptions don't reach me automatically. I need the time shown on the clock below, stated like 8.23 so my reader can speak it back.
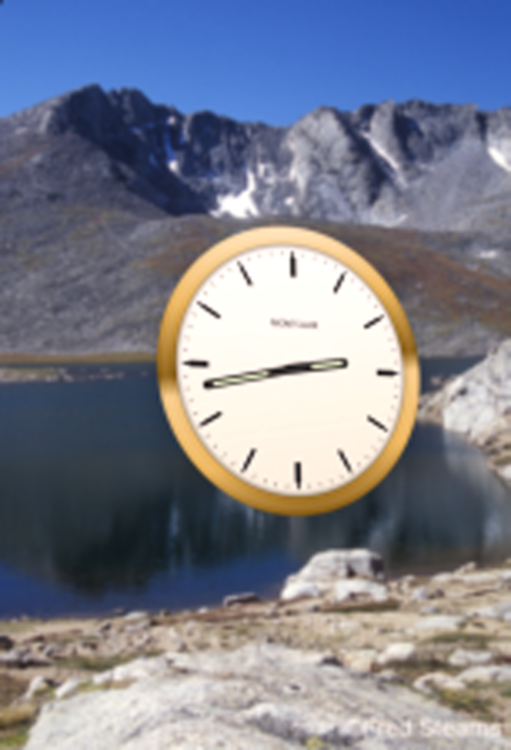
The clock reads 2.43
